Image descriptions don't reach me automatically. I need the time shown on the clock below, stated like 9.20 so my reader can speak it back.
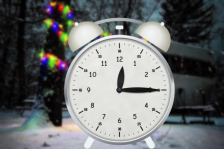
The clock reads 12.15
